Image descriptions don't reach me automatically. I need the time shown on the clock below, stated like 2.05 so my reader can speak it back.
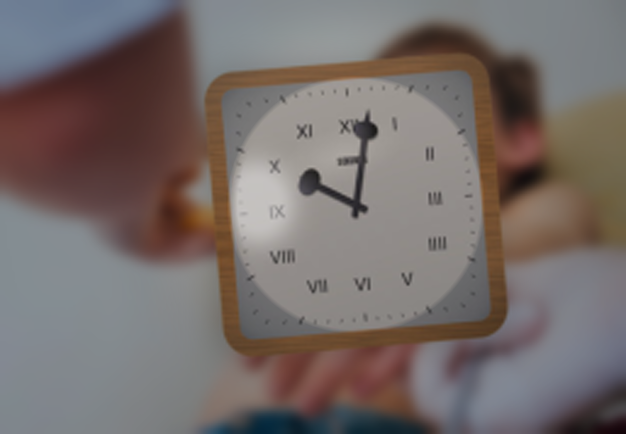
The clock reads 10.02
